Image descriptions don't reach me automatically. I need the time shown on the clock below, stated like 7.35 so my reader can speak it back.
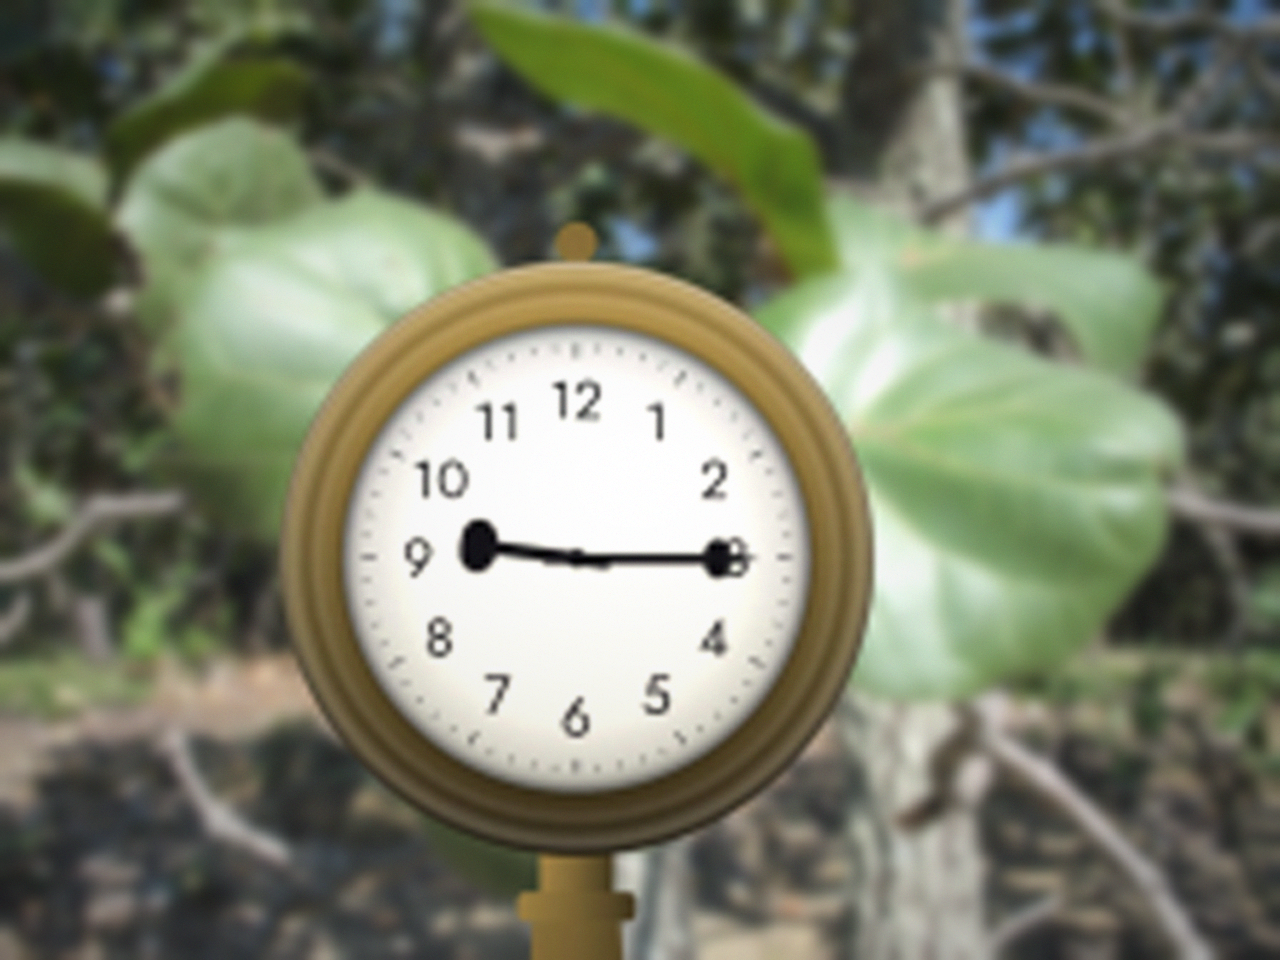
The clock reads 9.15
